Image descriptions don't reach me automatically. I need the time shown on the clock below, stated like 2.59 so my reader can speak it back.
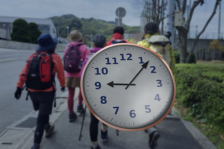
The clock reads 9.07
